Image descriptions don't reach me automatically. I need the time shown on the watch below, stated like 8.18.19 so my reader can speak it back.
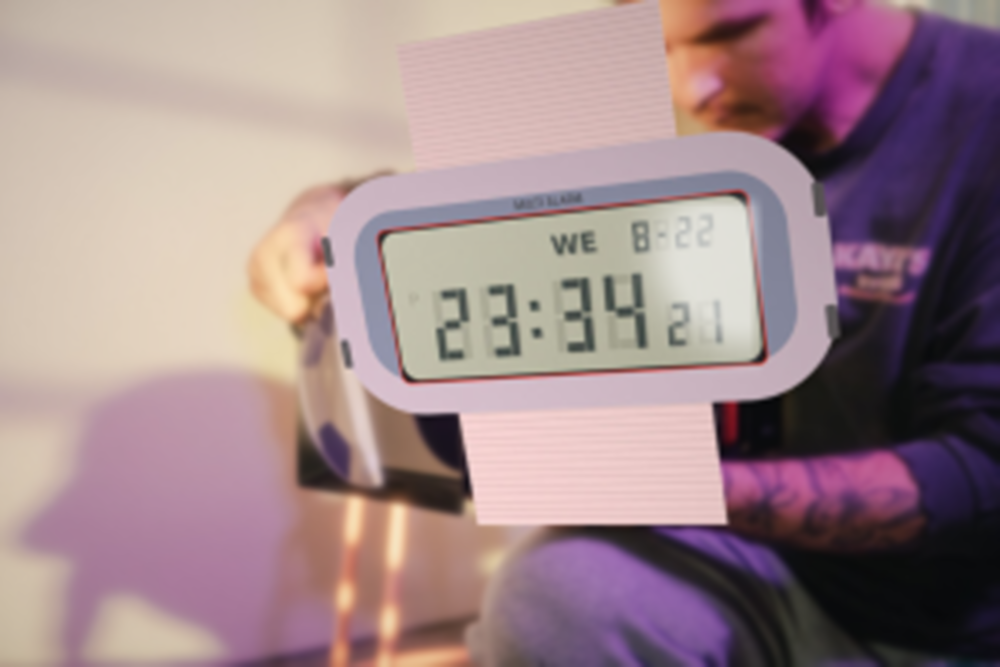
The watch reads 23.34.21
